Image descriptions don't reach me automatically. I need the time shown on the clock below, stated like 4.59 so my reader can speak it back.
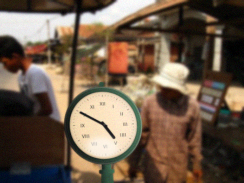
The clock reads 4.50
